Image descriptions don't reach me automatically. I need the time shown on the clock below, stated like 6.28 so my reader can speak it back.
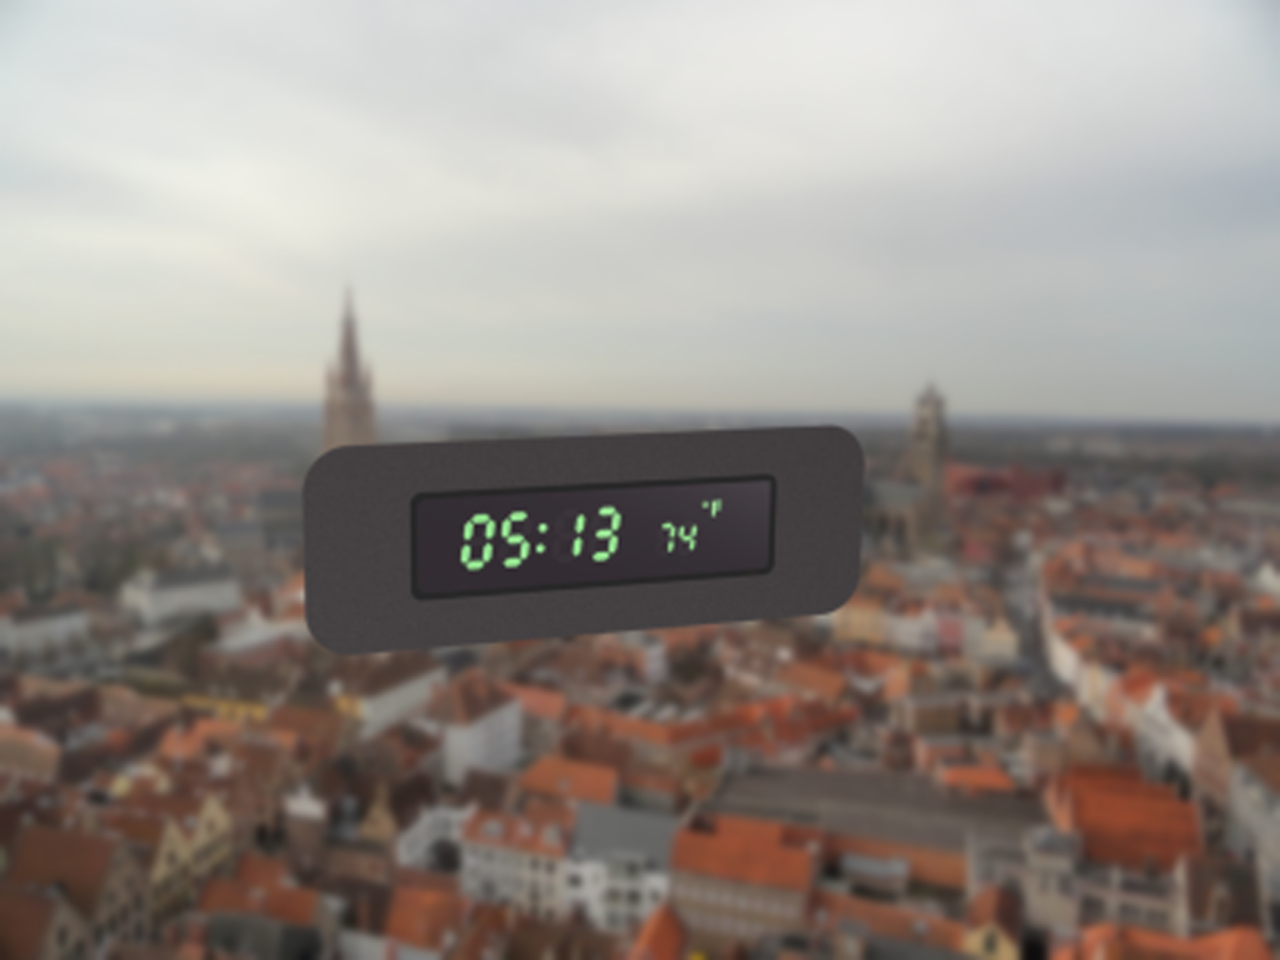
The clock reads 5.13
